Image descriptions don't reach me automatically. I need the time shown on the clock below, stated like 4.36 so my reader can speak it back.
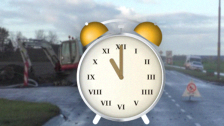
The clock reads 11.00
